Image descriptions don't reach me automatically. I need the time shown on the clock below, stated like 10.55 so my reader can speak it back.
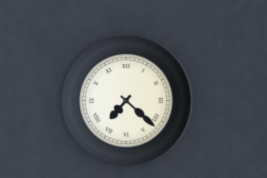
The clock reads 7.22
